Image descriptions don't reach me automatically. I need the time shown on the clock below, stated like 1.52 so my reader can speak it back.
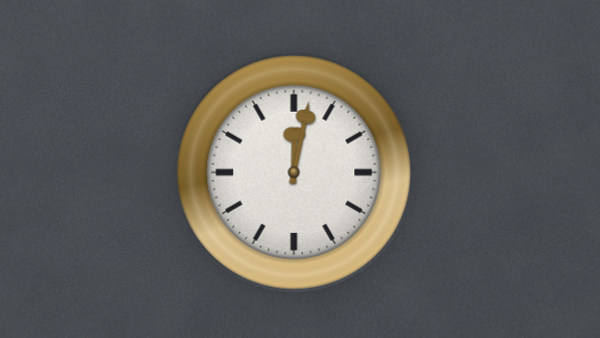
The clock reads 12.02
